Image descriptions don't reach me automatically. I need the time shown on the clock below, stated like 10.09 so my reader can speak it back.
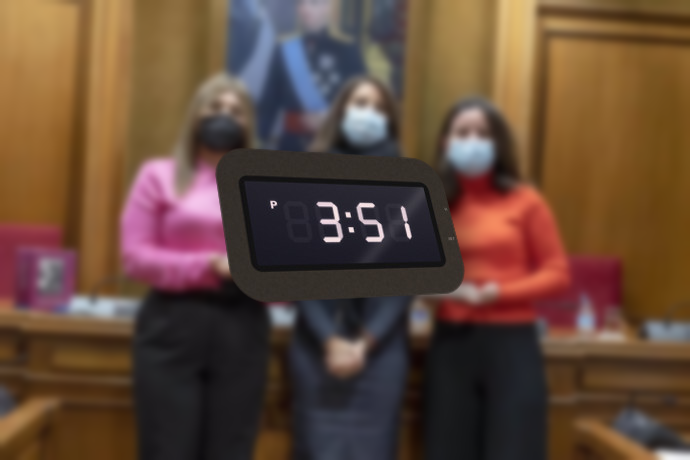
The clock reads 3.51
